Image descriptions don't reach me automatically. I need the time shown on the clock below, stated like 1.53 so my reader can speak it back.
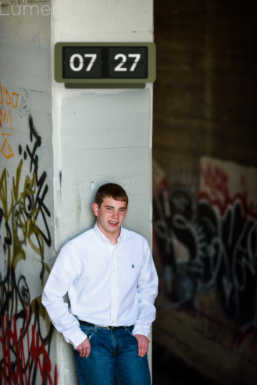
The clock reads 7.27
